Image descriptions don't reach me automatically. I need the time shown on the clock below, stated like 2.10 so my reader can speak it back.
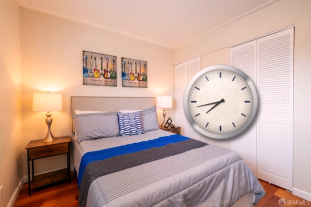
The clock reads 7.43
